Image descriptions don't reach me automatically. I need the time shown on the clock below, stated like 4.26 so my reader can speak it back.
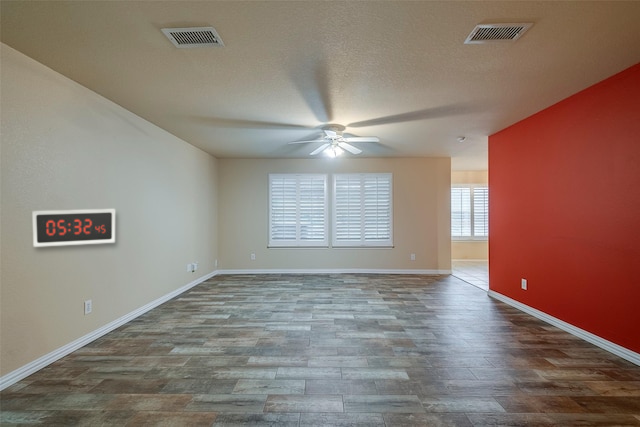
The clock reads 5.32
